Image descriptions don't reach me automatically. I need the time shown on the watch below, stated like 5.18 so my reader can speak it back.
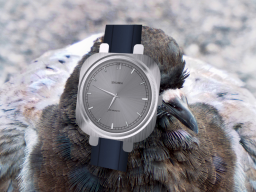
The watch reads 6.48
